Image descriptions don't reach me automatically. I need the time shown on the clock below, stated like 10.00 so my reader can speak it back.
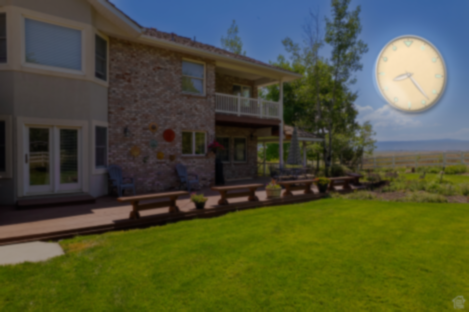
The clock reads 8.23
